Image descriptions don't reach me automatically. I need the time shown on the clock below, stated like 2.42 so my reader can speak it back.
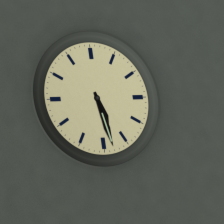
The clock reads 5.28
